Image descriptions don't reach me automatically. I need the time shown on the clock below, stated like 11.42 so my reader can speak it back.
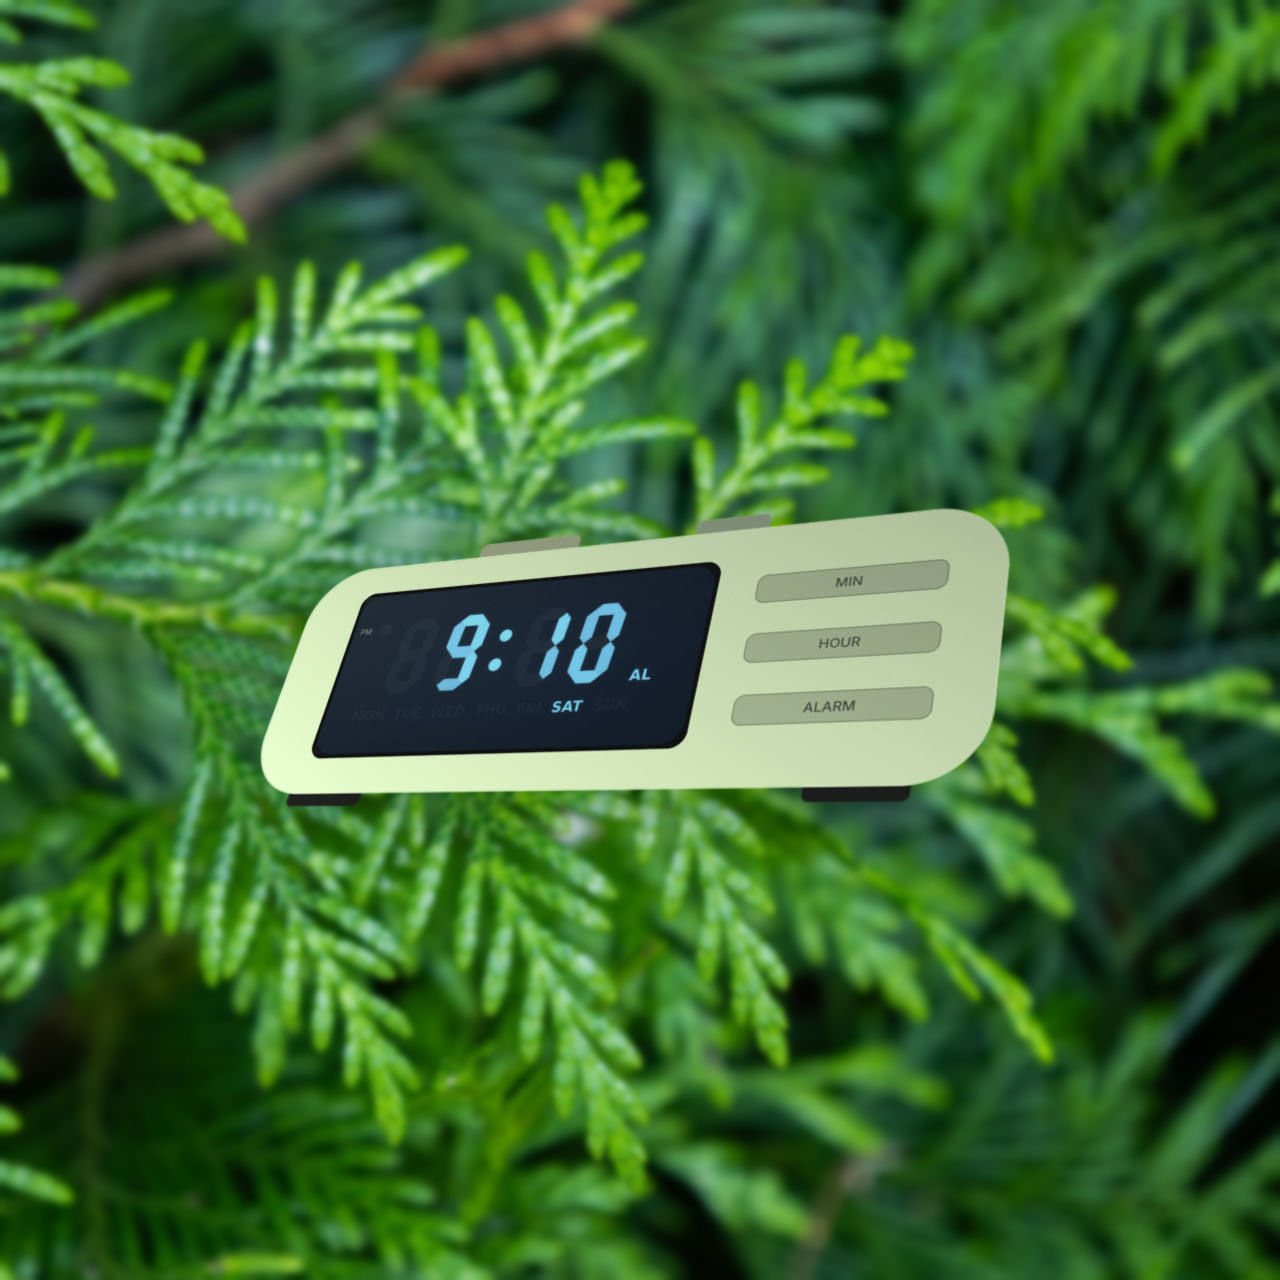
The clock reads 9.10
